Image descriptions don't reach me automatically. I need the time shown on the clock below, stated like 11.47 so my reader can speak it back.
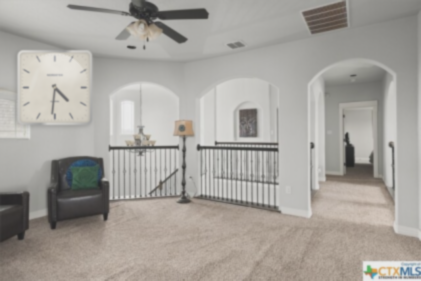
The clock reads 4.31
